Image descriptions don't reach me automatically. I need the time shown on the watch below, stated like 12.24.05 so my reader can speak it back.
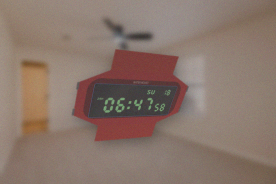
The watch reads 6.47.58
